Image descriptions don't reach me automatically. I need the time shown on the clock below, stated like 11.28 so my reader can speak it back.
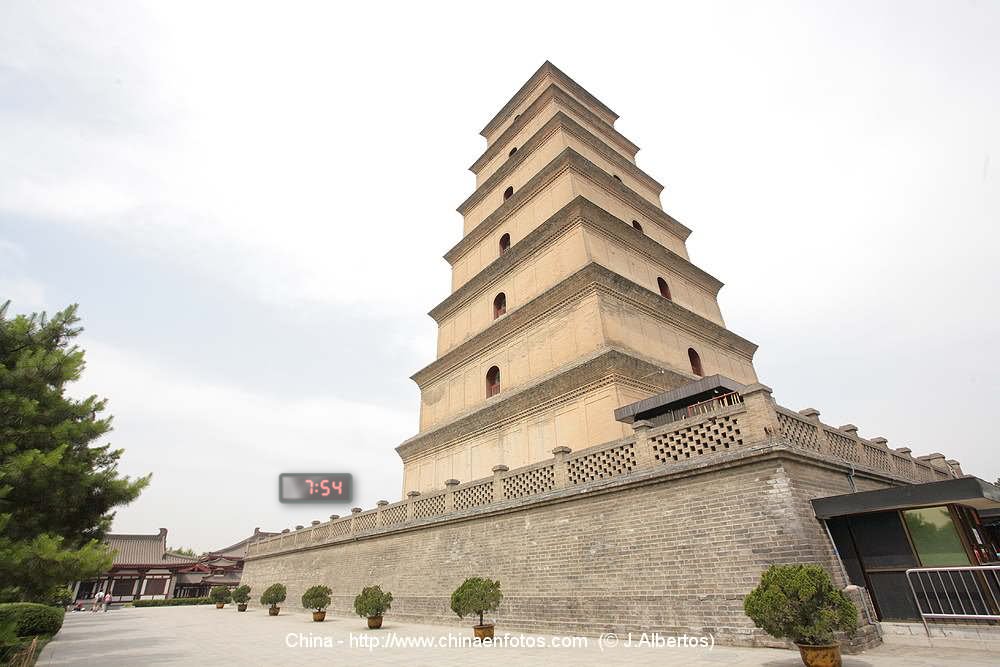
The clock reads 7.54
